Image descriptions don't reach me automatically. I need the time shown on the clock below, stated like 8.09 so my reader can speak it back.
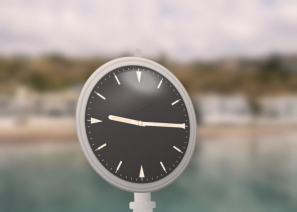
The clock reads 9.15
